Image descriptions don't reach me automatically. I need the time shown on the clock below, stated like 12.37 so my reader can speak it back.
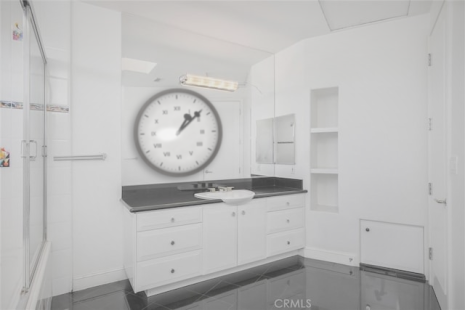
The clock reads 1.08
